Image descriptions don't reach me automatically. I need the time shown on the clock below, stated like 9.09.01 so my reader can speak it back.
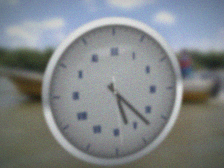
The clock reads 5.22.29
